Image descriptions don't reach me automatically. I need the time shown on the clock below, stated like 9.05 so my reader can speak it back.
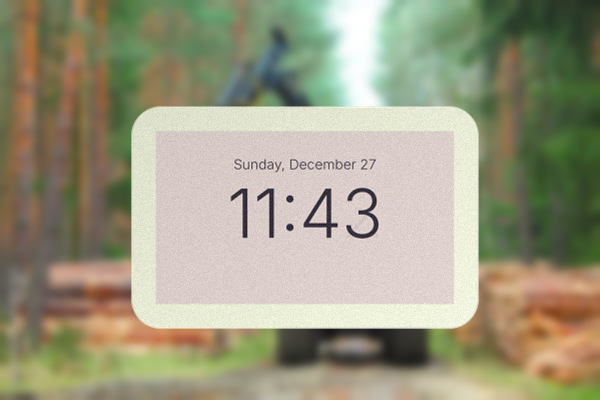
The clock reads 11.43
